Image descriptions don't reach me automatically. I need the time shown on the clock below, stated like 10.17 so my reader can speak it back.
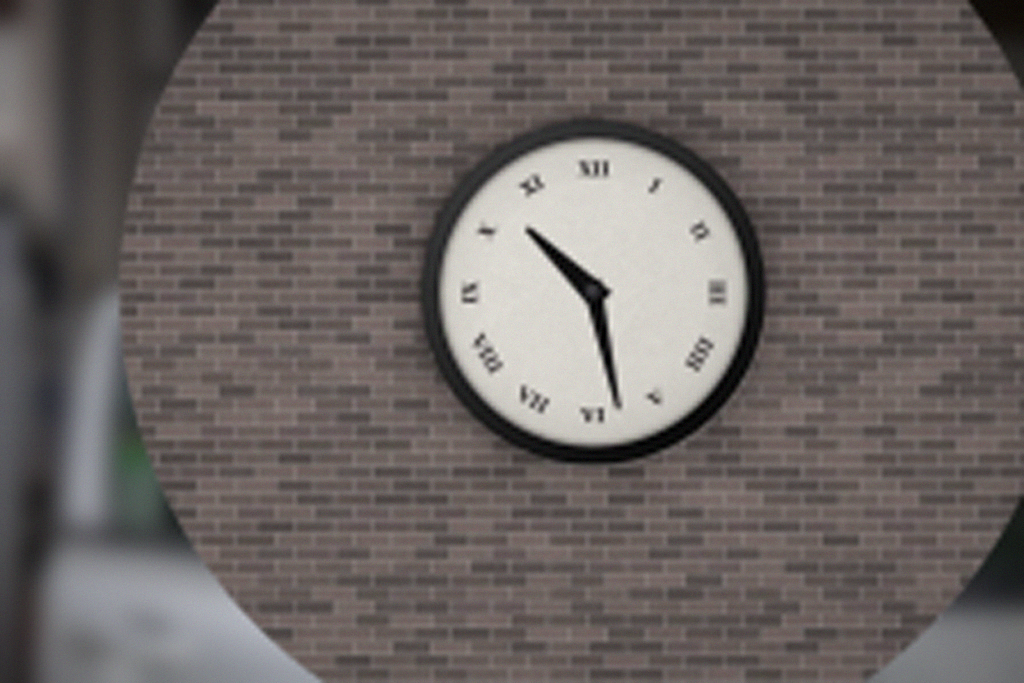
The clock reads 10.28
